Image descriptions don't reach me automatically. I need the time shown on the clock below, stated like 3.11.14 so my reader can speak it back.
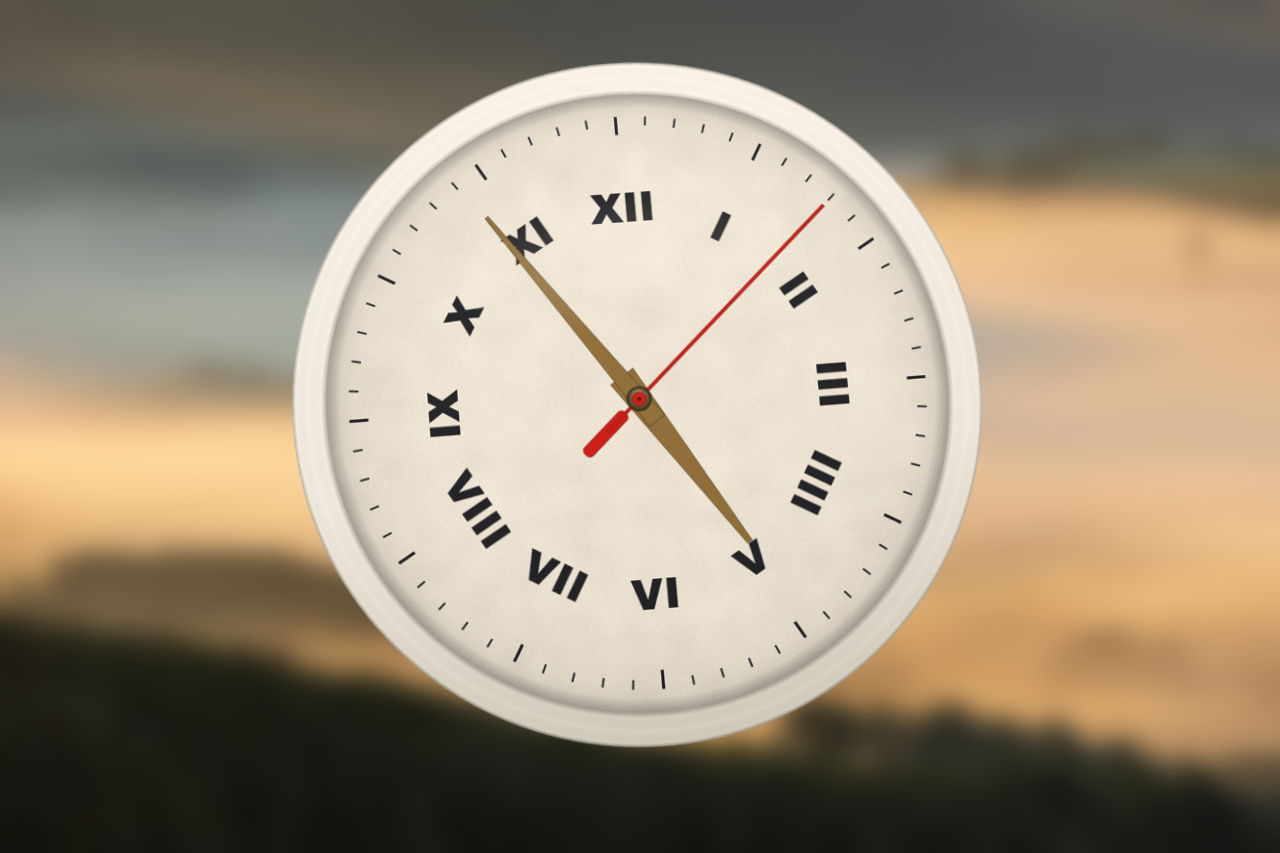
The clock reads 4.54.08
